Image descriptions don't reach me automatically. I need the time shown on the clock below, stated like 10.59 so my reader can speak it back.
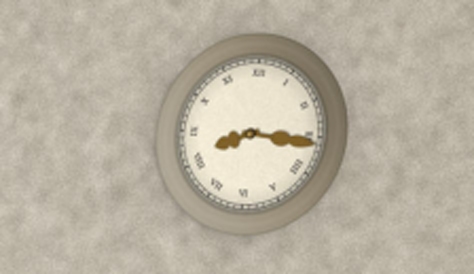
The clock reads 8.16
